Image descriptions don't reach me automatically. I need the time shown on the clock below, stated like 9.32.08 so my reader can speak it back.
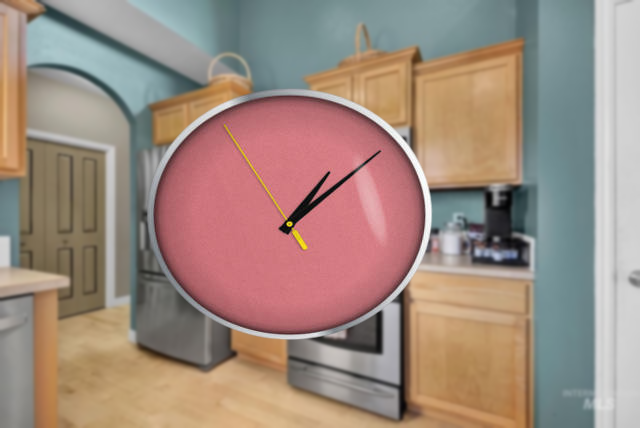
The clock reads 1.07.55
